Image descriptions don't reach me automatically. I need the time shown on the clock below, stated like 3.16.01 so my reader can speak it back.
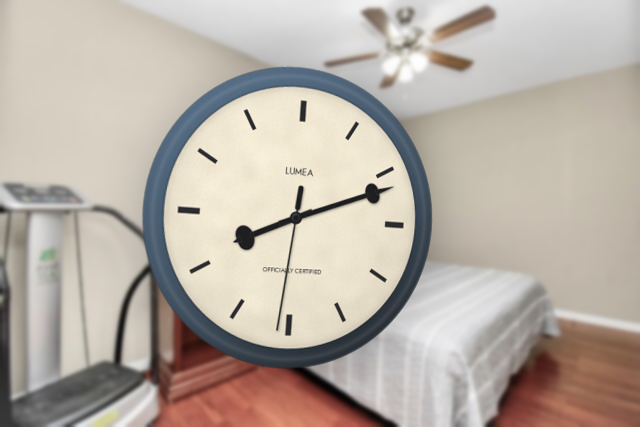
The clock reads 8.11.31
